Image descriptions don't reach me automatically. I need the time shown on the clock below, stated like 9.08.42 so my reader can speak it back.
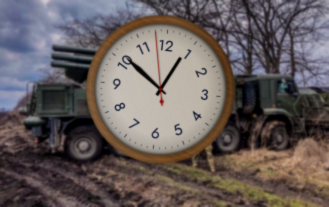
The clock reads 12.50.58
